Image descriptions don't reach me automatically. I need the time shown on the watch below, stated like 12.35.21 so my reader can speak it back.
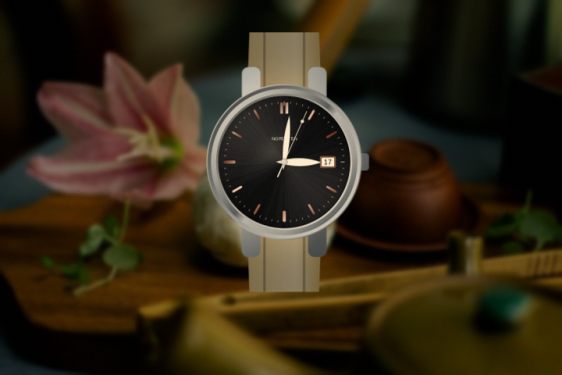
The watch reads 3.01.04
